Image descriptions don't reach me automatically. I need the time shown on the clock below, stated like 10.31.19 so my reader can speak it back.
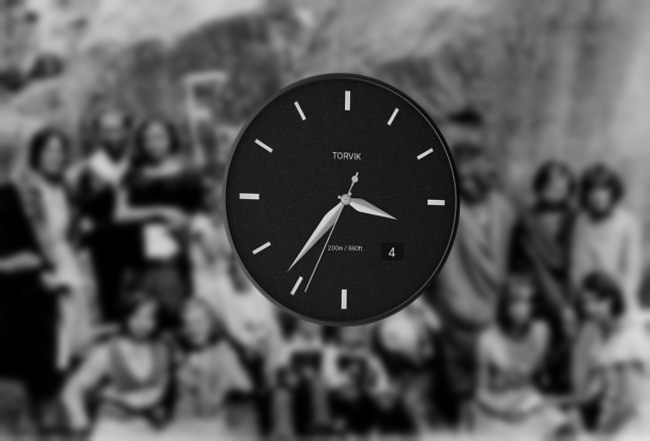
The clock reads 3.36.34
